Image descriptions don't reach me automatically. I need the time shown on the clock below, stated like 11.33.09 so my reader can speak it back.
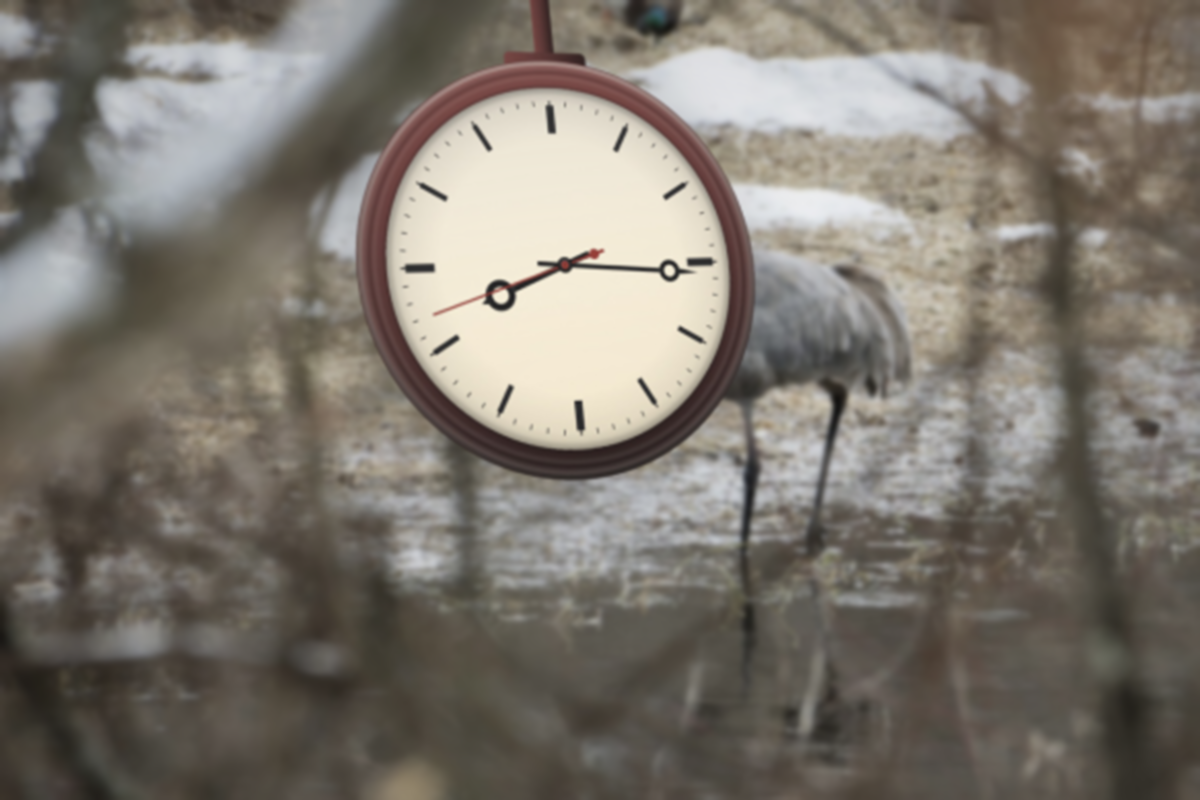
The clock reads 8.15.42
